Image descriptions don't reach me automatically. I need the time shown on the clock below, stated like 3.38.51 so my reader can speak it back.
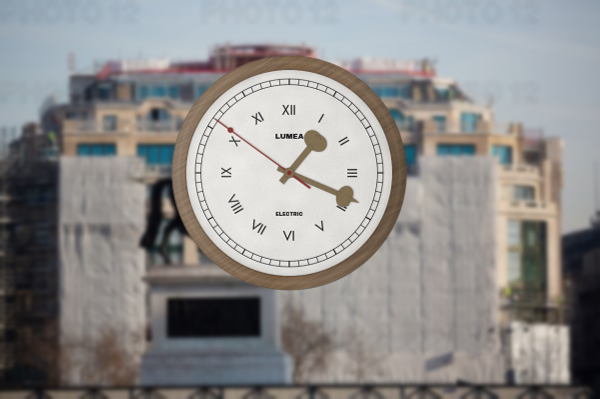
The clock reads 1.18.51
